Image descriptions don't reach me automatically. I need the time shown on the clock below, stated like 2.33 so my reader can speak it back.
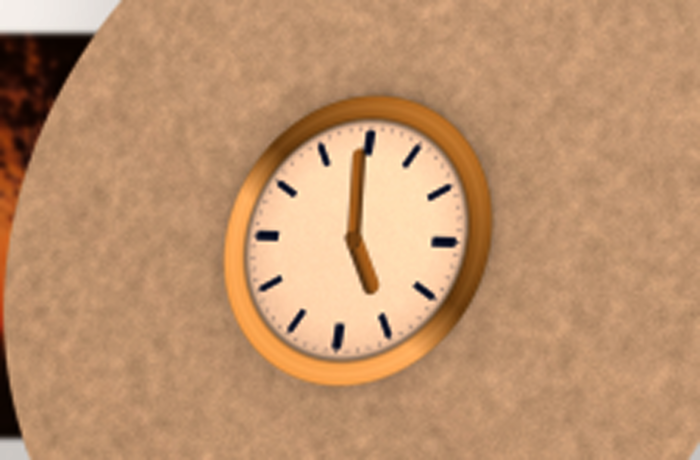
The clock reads 4.59
